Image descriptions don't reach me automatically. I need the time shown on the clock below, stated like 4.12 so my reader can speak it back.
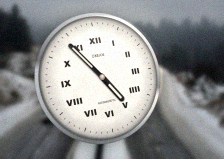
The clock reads 4.54
